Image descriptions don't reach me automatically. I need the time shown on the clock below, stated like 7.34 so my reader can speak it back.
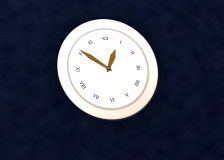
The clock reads 12.51
